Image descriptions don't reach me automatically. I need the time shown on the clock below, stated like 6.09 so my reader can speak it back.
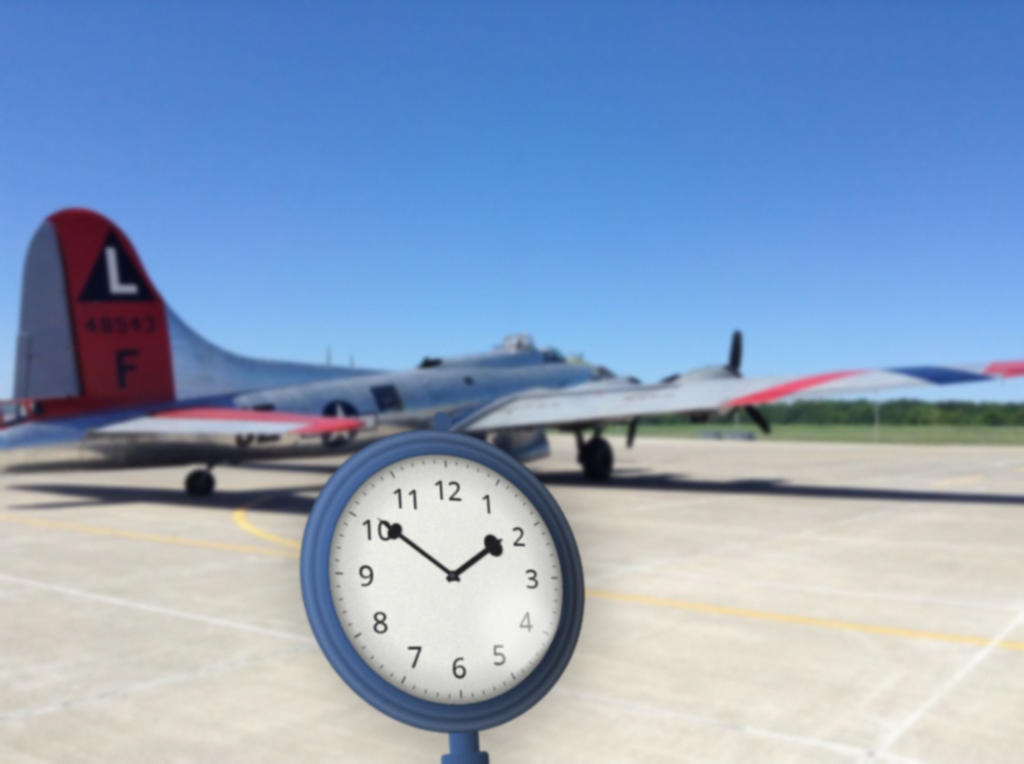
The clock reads 1.51
